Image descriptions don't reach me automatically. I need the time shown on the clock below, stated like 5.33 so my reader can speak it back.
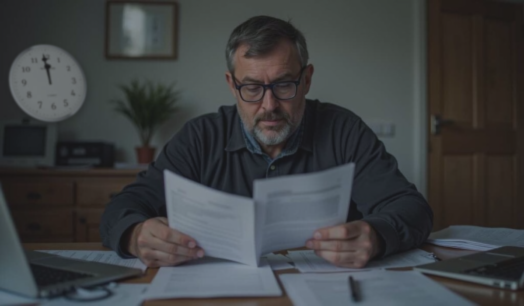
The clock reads 11.59
